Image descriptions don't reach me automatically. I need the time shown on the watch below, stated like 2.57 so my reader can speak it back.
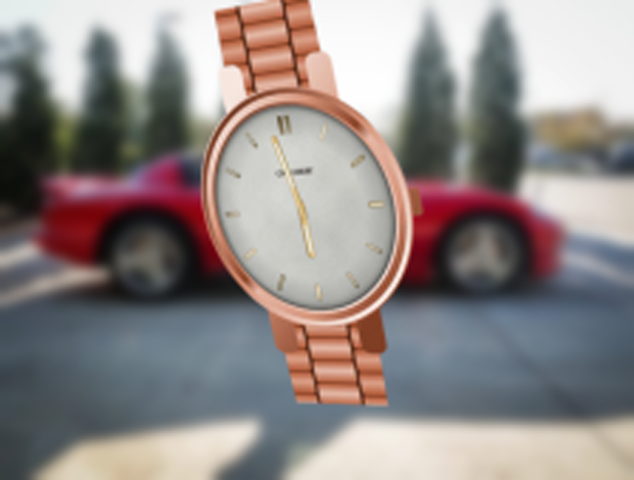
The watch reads 5.58
